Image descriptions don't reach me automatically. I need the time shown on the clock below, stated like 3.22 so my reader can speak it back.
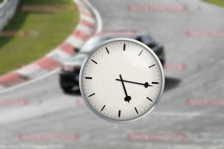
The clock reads 5.16
